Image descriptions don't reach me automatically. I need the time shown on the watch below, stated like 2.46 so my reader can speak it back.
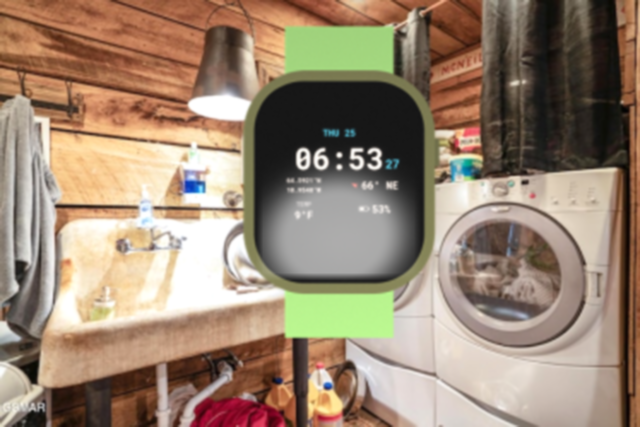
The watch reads 6.53
